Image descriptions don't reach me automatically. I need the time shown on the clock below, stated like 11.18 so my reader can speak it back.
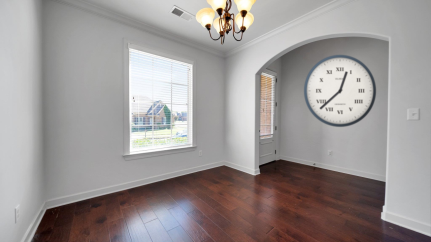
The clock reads 12.38
